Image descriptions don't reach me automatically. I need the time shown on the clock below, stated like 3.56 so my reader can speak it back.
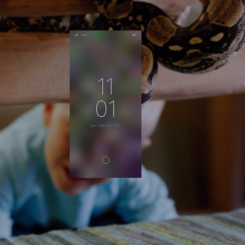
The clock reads 11.01
